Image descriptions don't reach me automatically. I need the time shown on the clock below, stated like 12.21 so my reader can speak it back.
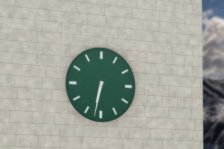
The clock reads 6.32
